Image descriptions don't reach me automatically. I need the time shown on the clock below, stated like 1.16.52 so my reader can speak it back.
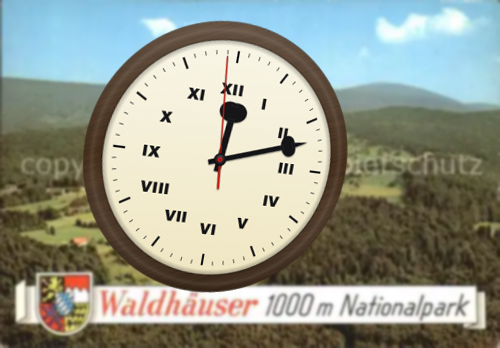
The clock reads 12.11.59
